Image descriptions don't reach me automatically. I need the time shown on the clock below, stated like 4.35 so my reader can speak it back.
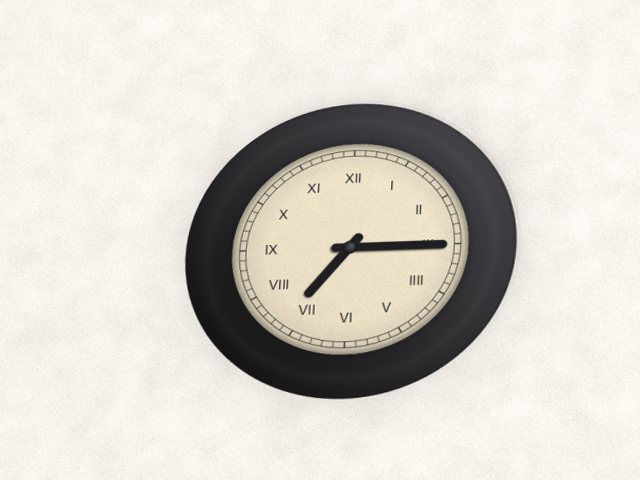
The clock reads 7.15
